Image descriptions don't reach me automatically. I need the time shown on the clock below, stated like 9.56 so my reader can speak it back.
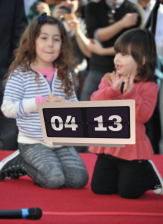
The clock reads 4.13
